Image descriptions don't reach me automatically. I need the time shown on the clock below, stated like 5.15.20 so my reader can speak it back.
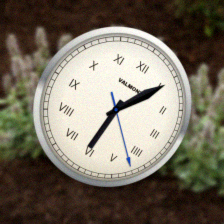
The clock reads 6.05.22
